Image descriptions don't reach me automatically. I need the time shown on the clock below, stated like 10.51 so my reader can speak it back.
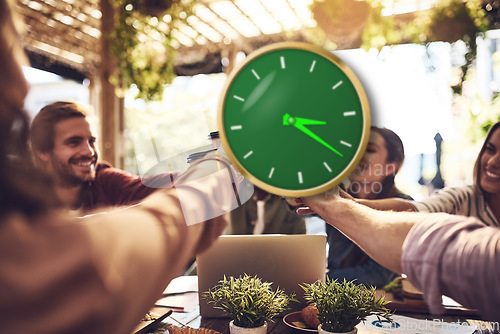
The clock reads 3.22
